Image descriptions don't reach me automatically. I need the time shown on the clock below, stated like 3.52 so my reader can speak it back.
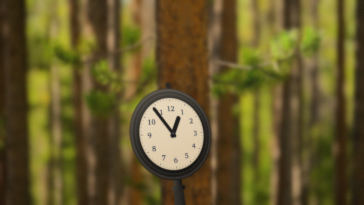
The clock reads 12.54
